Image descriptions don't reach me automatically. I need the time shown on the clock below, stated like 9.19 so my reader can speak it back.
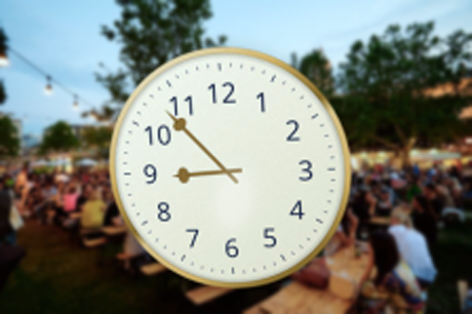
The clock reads 8.53
